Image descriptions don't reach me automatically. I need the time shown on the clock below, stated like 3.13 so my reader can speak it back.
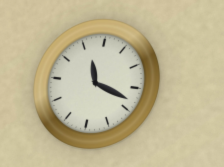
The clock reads 11.18
